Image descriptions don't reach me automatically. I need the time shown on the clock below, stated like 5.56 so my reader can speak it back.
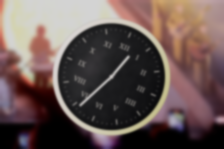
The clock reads 12.34
